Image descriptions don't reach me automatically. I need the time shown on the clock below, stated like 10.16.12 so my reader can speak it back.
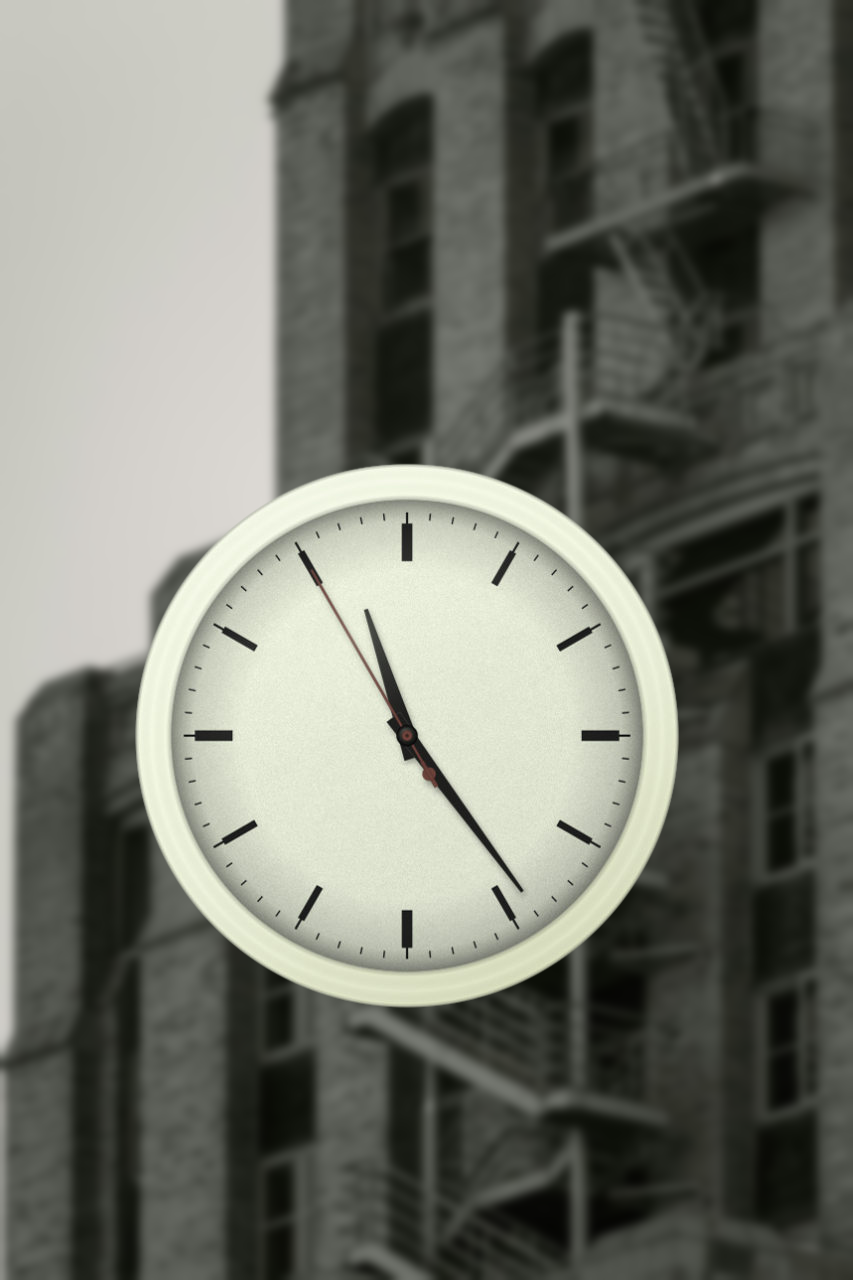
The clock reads 11.23.55
